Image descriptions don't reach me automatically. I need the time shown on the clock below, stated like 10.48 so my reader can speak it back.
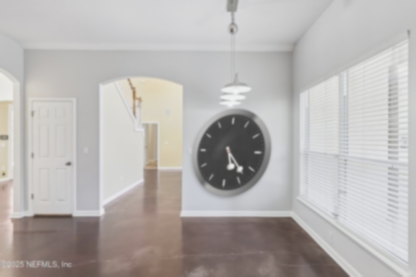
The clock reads 5.23
